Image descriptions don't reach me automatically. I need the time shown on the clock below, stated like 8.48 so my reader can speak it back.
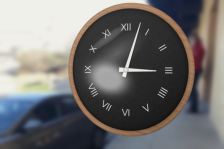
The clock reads 3.03
